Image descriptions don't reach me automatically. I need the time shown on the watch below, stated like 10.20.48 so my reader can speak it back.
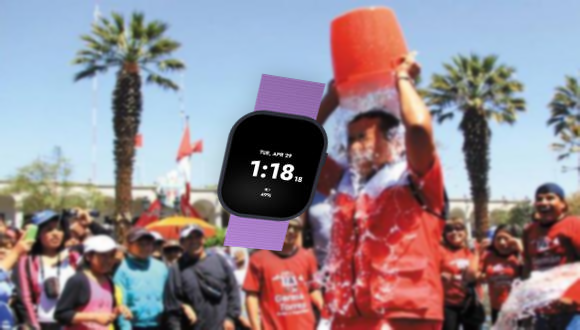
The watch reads 1.18.18
